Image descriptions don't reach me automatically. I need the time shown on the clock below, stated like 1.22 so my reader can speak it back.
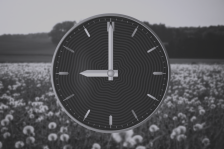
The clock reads 9.00
